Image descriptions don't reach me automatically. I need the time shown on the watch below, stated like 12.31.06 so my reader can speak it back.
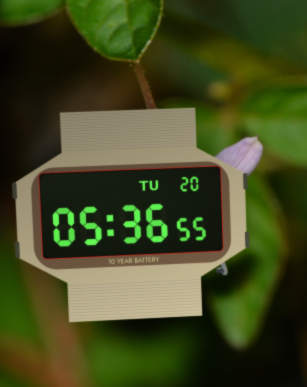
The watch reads 5.36.55
